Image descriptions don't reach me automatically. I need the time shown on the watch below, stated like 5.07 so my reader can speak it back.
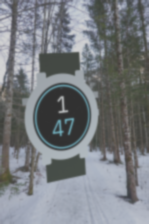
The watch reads 1.47
